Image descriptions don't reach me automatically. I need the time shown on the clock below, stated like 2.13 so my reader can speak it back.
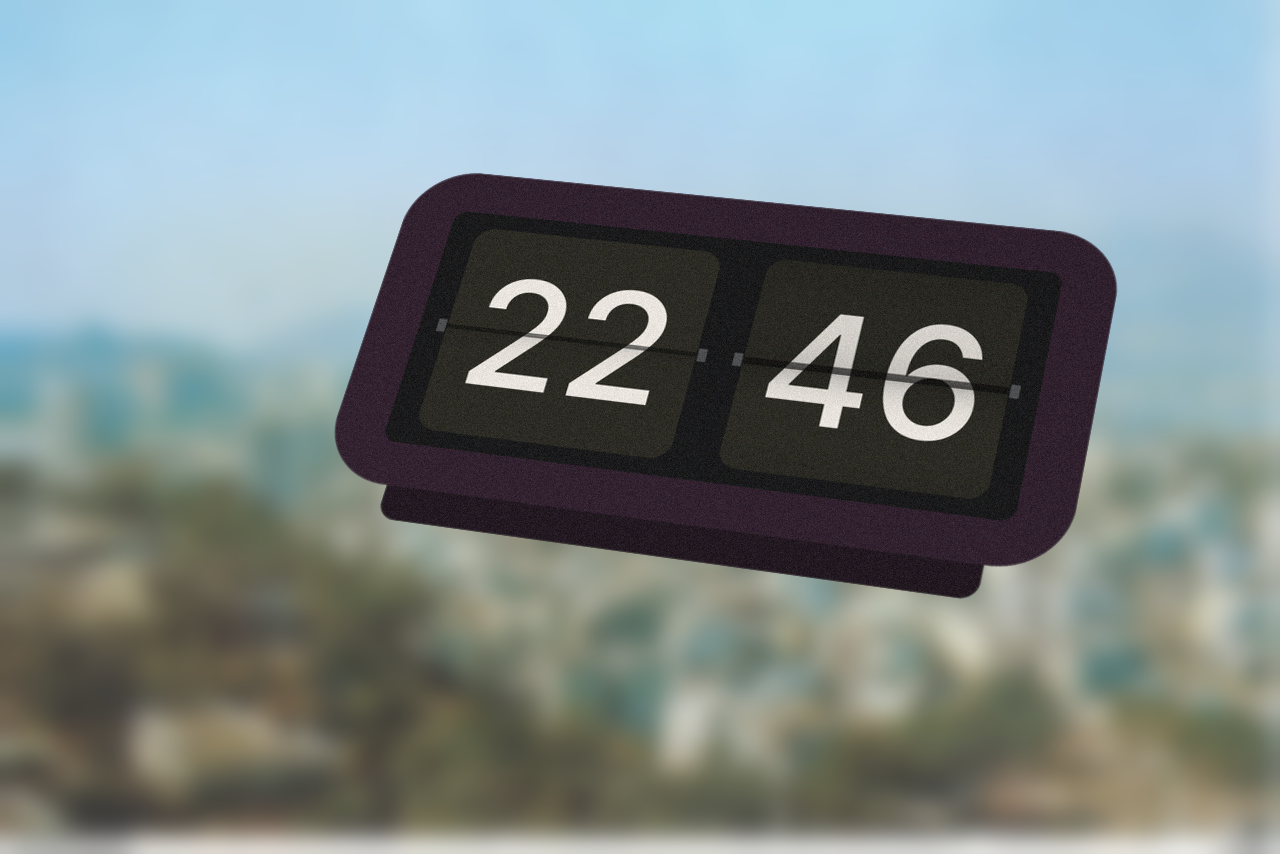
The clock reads 22.46
